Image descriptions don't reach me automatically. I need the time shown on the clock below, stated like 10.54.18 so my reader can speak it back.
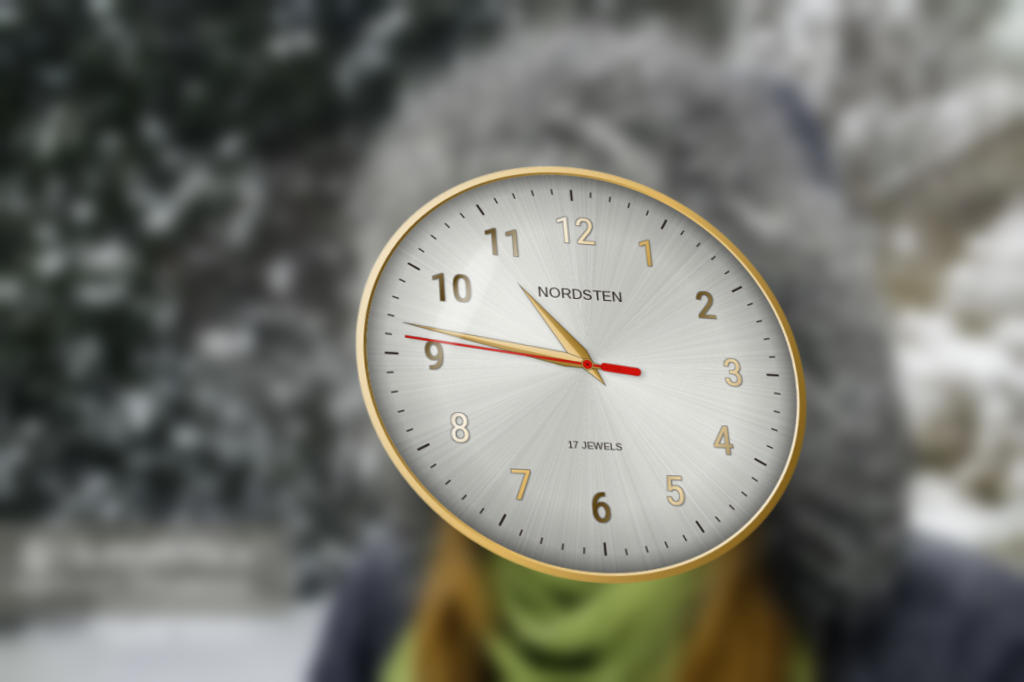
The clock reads 10.46.46
